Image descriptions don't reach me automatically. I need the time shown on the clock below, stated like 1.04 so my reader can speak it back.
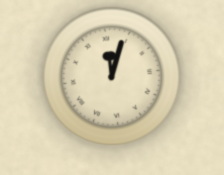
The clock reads 12.04
